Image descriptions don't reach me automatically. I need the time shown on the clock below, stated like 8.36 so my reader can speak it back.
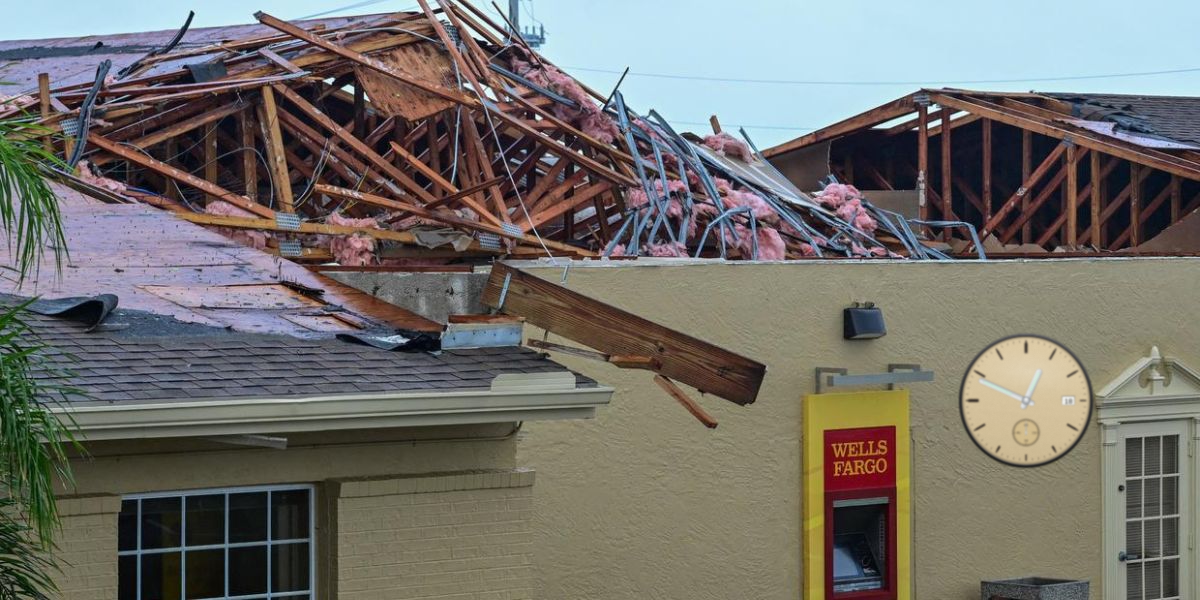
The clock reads 12.49
